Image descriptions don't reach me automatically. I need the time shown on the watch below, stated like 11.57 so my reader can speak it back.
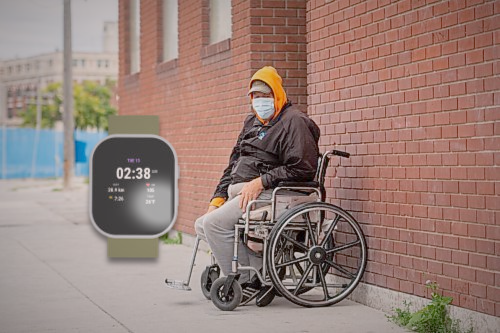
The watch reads 2.38
